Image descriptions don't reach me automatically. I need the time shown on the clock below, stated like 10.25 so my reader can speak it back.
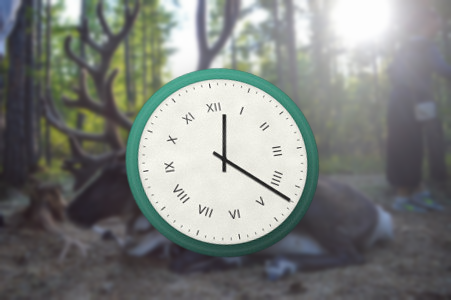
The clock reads 12.22
